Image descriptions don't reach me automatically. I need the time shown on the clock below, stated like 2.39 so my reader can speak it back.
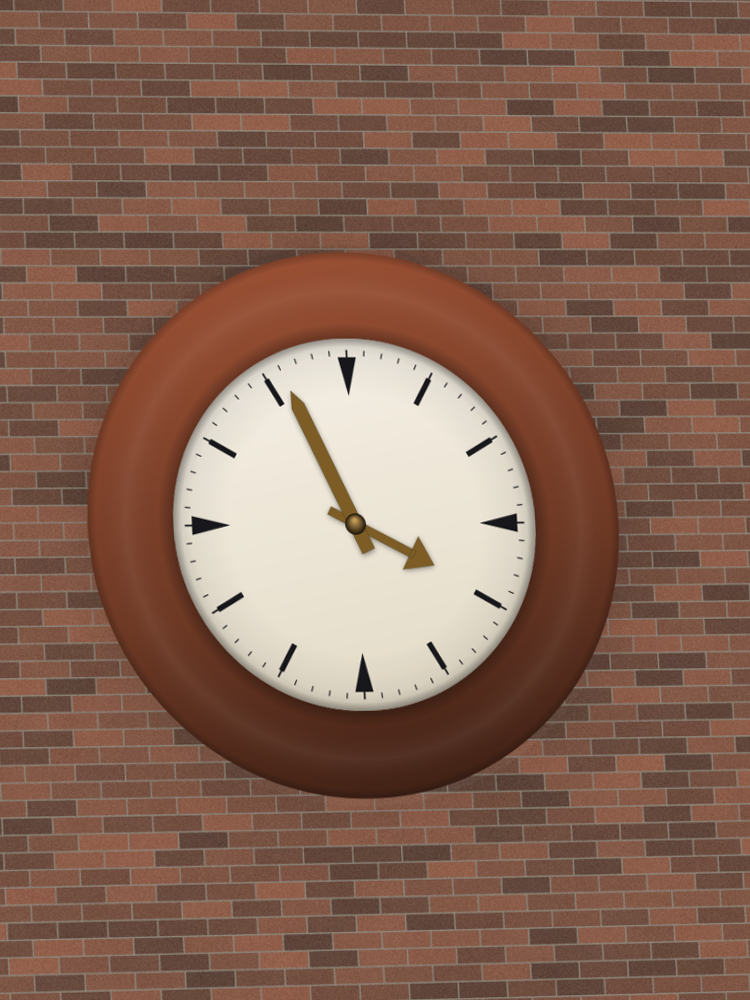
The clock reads 3.56
